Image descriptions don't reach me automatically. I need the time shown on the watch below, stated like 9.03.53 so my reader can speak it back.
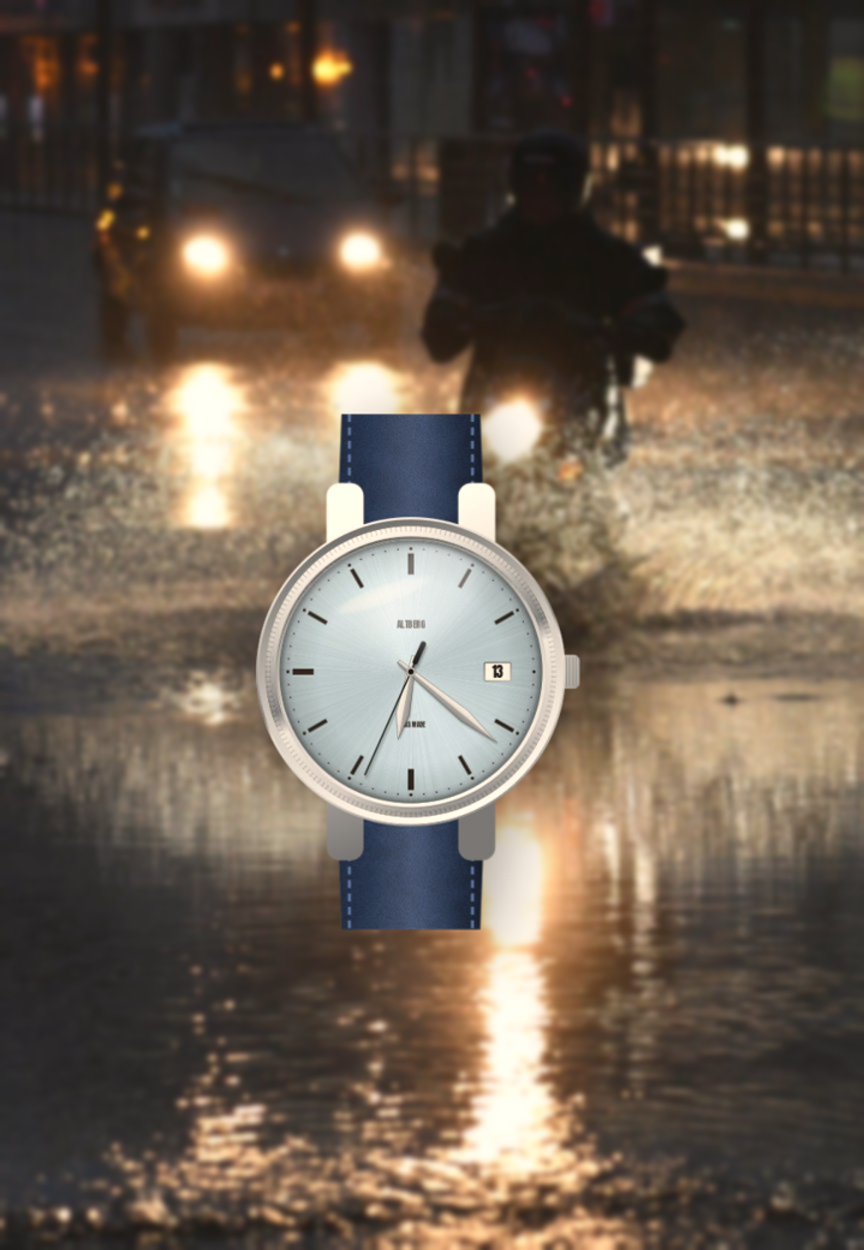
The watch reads 6.21.34
